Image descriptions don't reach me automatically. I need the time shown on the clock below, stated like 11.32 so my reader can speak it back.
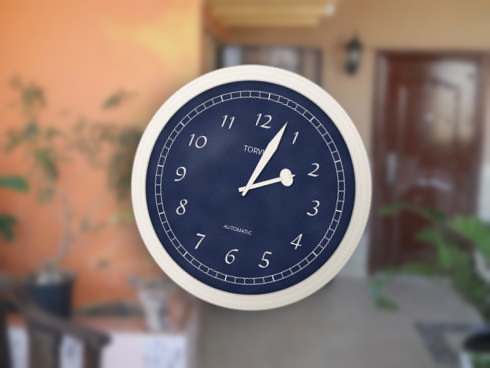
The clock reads 2.03
